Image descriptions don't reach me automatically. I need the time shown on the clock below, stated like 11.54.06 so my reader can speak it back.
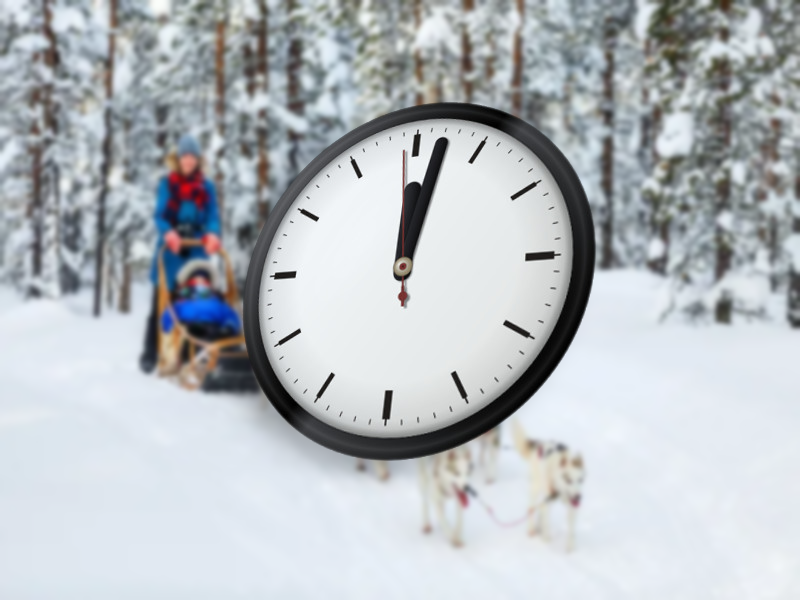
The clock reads 12.01.59
